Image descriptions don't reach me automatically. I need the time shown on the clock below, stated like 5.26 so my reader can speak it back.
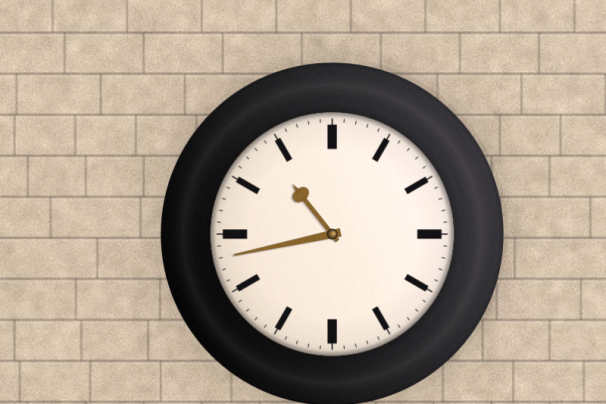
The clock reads 10.43
